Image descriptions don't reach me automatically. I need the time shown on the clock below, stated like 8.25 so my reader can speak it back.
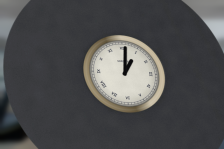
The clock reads 1.01
